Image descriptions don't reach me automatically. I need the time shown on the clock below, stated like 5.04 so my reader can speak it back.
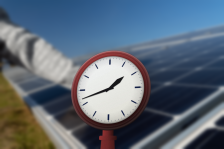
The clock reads 1.42
